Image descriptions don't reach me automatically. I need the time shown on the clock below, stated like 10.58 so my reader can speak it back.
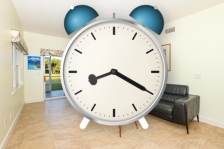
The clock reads 8.20
